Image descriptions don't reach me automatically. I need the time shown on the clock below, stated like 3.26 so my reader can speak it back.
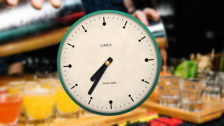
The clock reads 7.36
